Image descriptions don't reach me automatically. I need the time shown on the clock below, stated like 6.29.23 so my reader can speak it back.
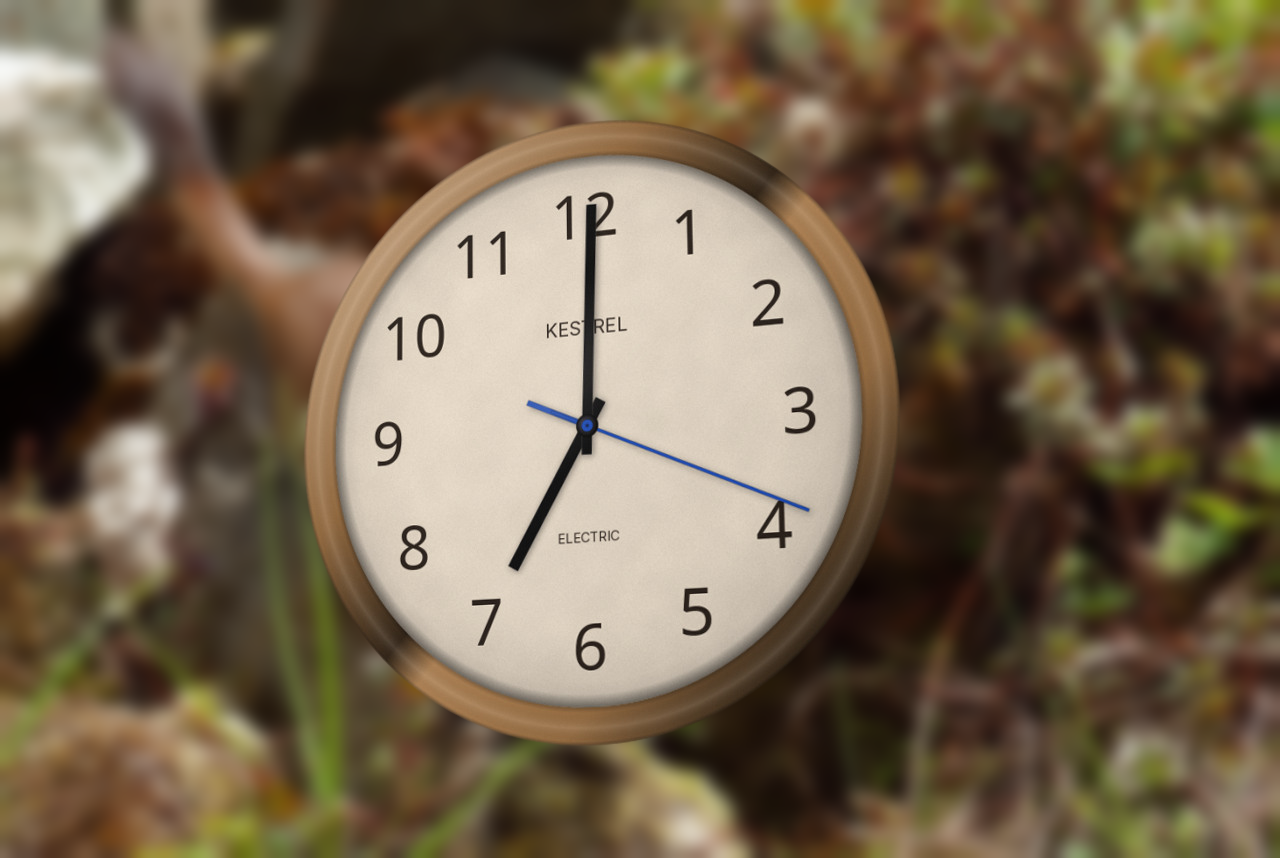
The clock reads 7.00.19
